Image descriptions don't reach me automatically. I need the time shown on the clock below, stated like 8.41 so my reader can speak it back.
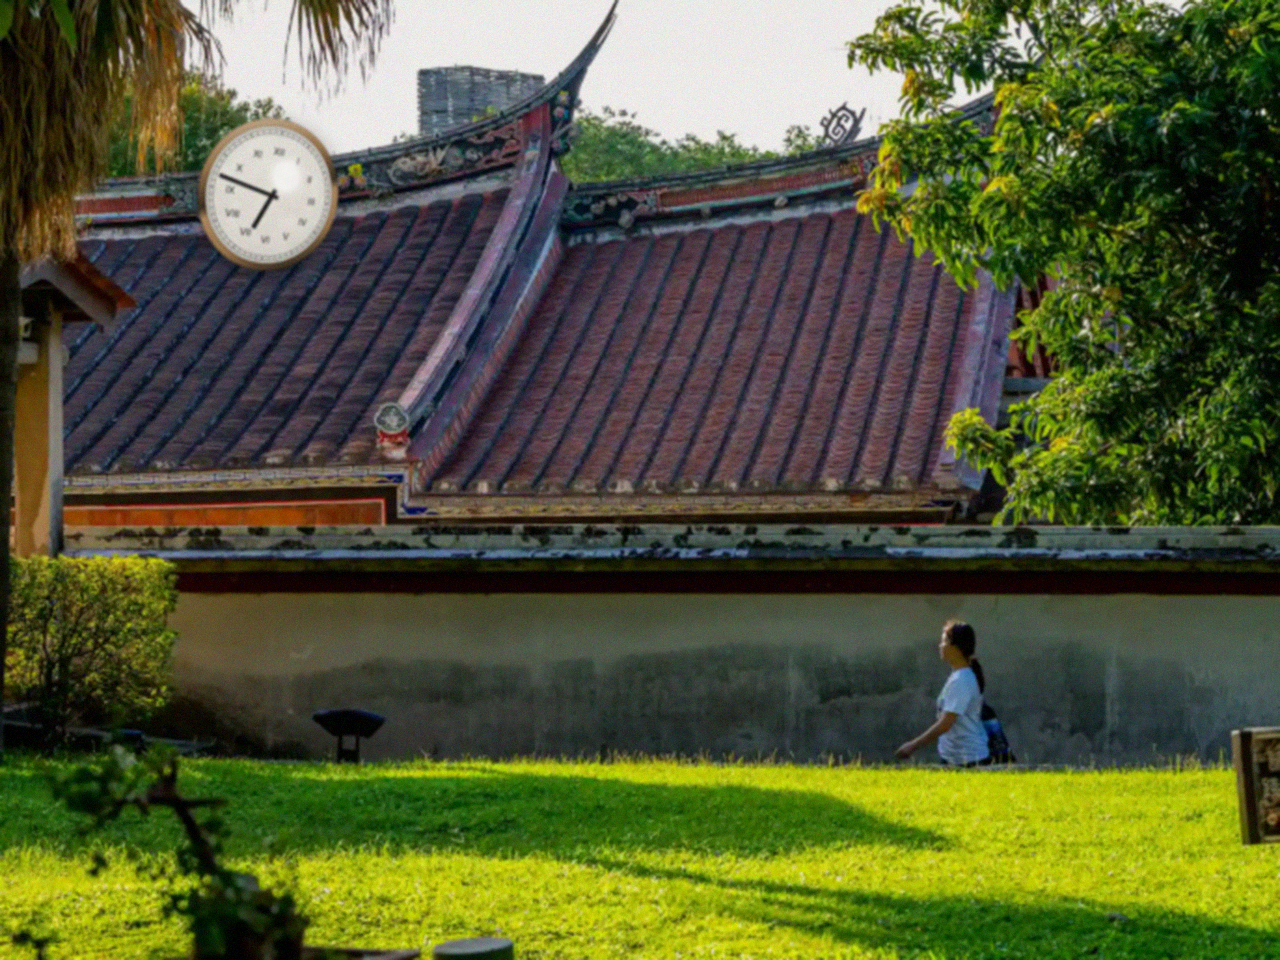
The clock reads 6.47
